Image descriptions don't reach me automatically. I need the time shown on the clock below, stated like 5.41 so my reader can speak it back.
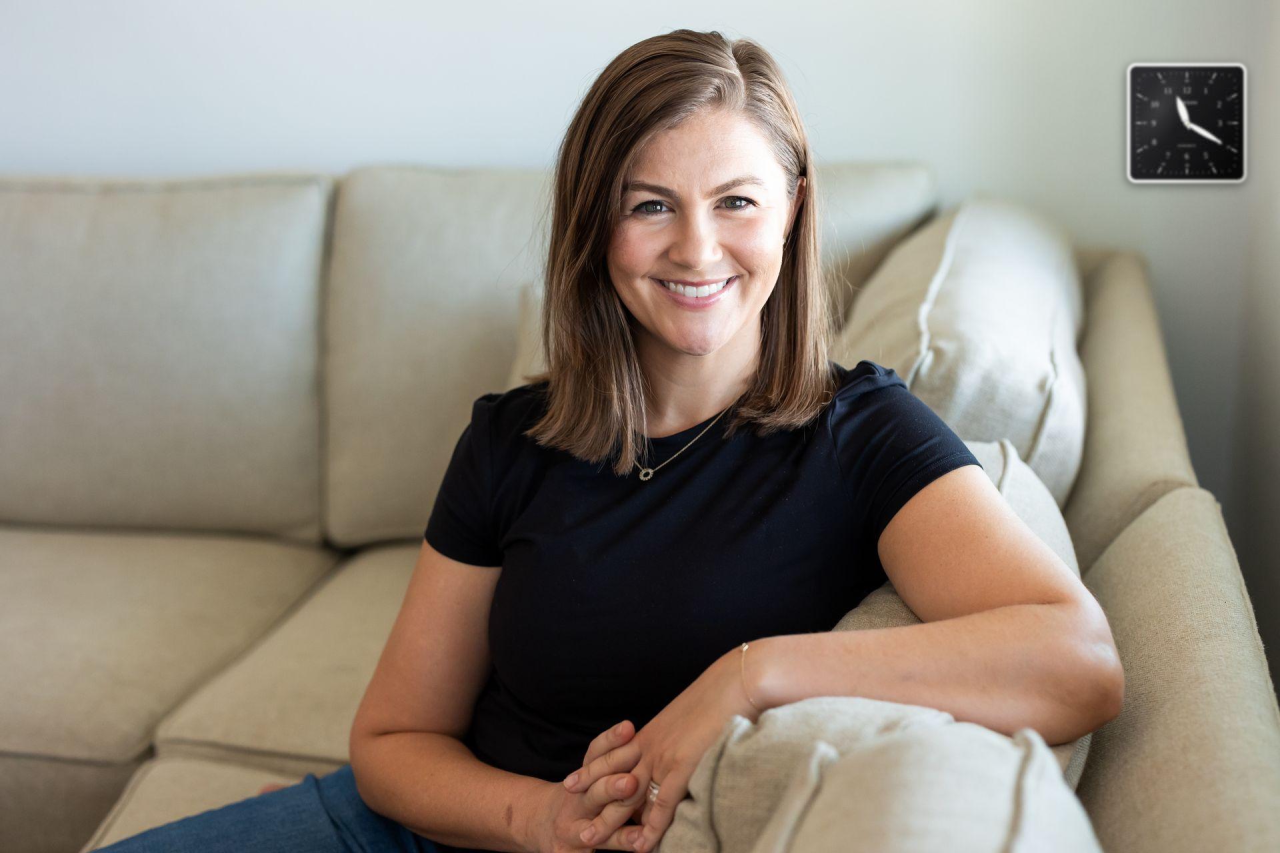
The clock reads 11.20
